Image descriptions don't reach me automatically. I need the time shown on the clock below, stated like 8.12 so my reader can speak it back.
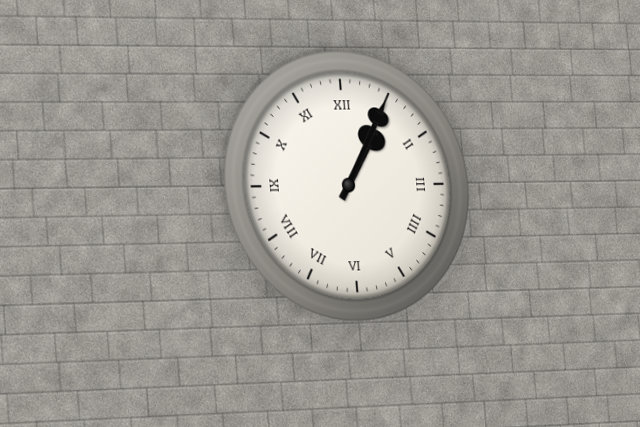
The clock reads 1.05
